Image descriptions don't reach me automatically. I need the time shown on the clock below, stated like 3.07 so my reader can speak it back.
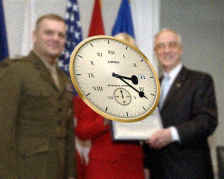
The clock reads 3.22
